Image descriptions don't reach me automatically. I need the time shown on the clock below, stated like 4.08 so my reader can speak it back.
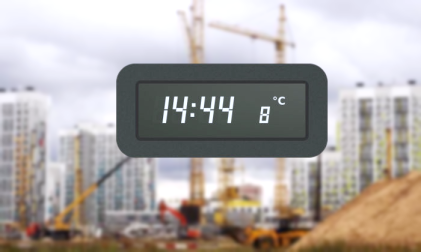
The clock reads 14.44
